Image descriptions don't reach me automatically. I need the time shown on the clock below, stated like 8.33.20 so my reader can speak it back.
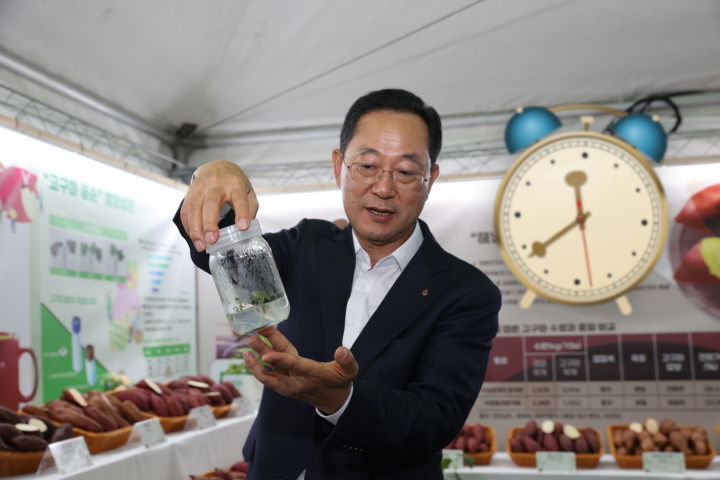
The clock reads 11.38.28
